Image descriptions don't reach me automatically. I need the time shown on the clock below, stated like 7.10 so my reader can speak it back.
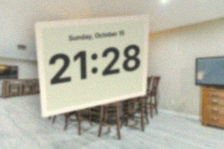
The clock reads 21.28
